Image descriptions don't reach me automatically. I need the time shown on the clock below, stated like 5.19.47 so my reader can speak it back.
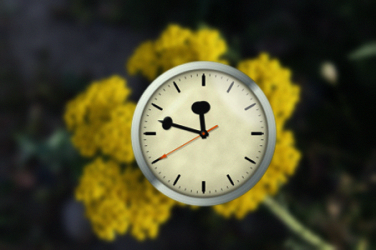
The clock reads 11.47.40
